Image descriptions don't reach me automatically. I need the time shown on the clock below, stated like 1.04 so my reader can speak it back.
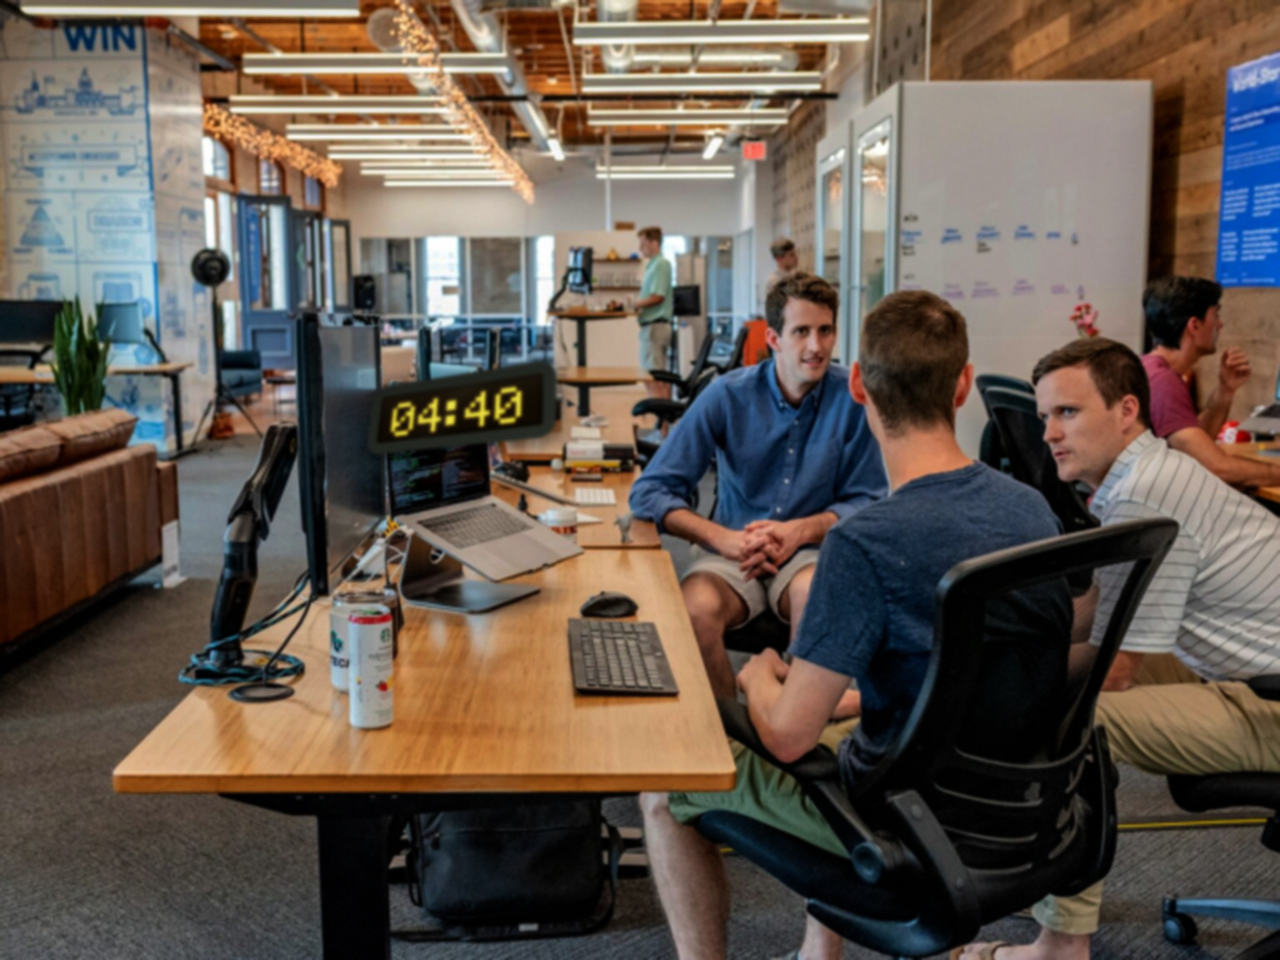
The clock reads 4.40
